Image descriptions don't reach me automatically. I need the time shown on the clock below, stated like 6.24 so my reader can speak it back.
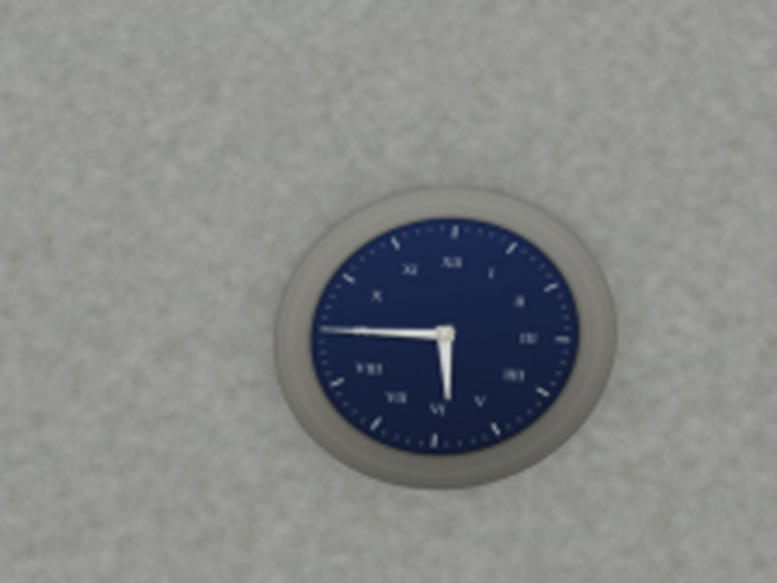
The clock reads 5.45
